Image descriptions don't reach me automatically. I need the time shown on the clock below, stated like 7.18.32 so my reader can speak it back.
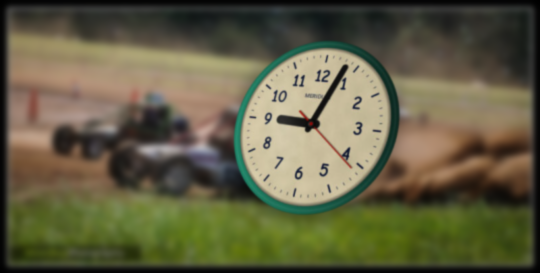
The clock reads 9.03.21
